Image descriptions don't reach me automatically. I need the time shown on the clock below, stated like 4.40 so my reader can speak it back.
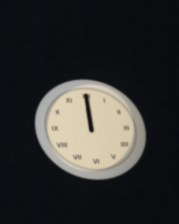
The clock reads 12.00
